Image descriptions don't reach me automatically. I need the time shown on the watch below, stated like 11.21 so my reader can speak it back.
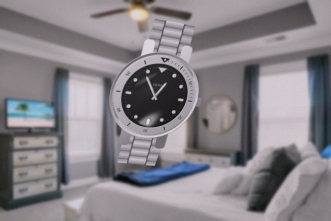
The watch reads 12.54
